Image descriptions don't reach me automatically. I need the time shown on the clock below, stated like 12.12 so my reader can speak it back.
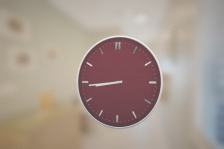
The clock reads 8.44
